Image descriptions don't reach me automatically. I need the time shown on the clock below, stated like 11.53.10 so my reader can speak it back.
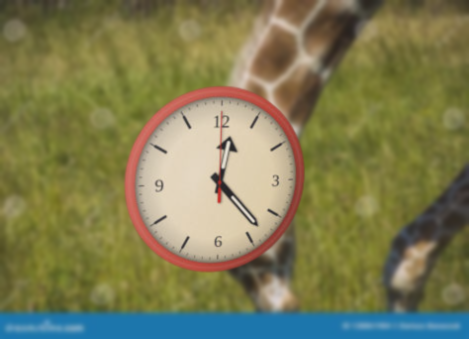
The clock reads 12.23.00
